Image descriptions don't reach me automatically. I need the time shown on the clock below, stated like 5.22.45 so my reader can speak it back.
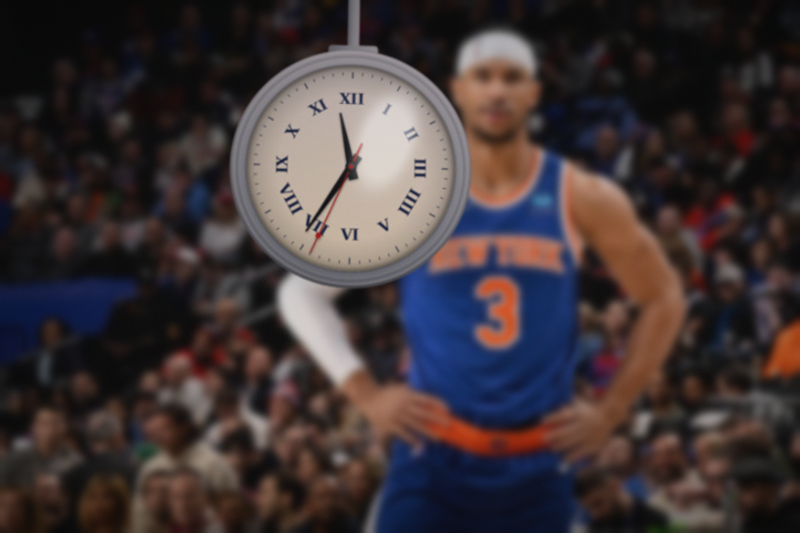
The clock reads 11.35.34
